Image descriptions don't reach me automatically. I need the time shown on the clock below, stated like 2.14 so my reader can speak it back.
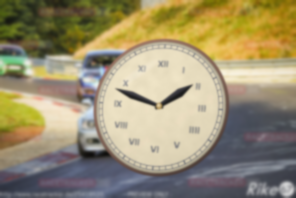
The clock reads 1.48
